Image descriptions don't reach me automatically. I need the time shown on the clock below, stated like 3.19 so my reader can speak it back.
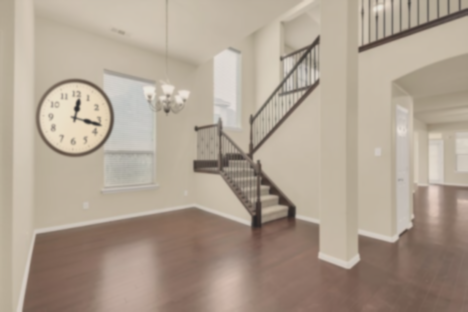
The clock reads 12.17
